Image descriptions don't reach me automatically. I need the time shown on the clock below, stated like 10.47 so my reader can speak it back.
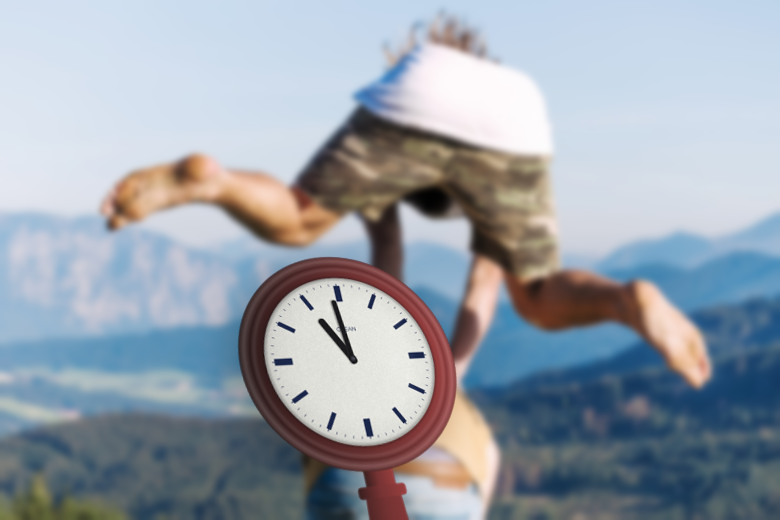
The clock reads 10.59
